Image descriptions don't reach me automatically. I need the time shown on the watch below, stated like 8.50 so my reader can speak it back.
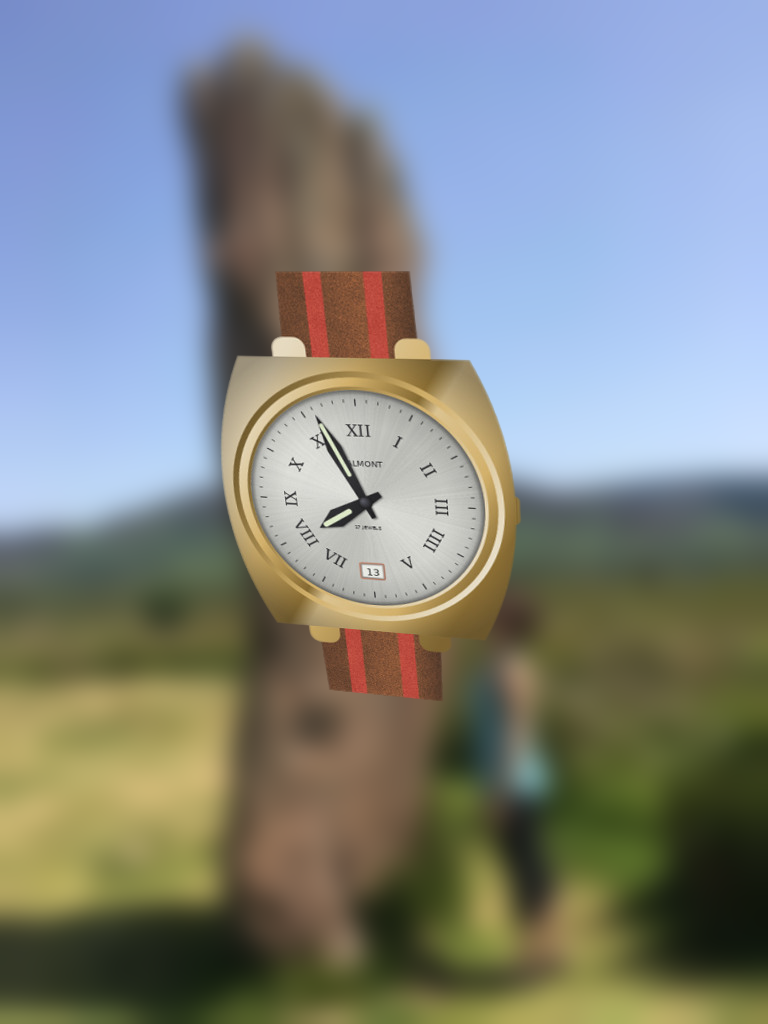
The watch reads 7.56
